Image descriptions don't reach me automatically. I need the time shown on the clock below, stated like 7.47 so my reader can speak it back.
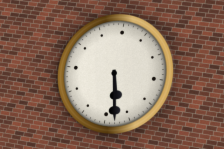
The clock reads 5.28
